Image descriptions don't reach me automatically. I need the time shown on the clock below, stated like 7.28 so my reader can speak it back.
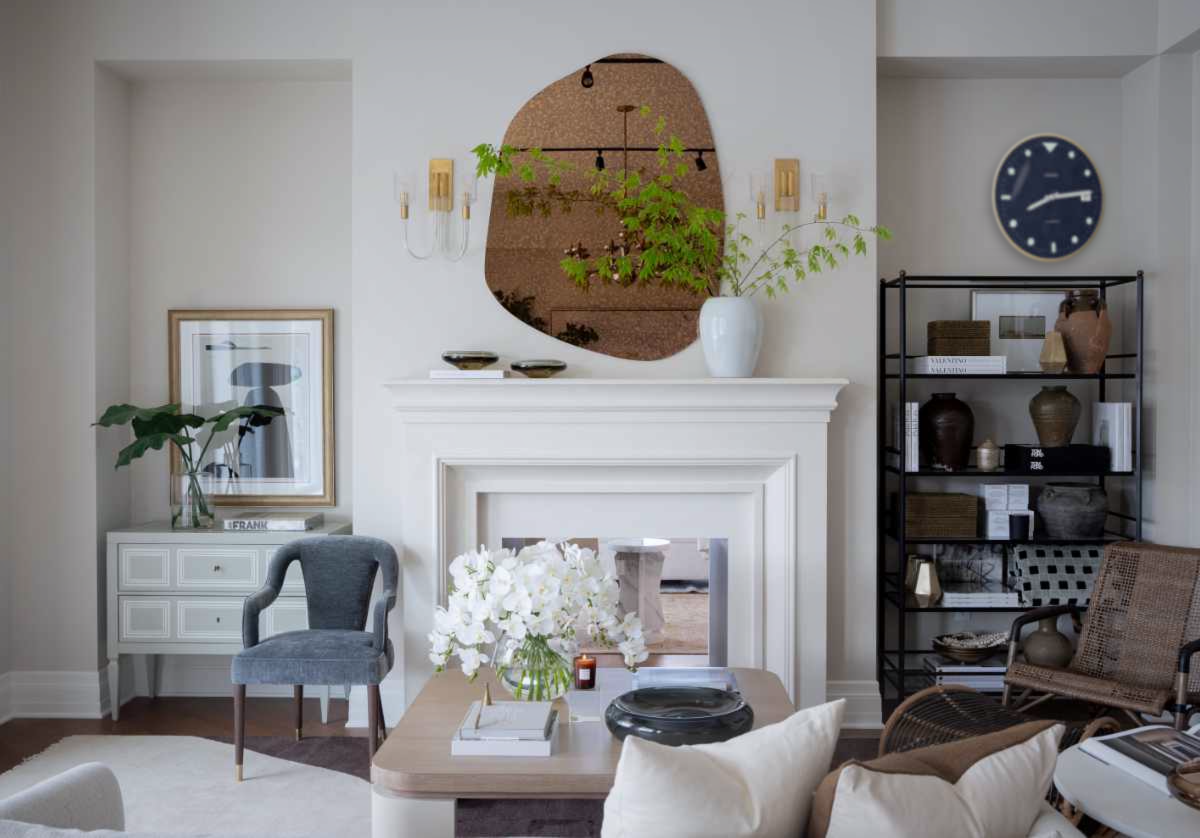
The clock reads 8.14
